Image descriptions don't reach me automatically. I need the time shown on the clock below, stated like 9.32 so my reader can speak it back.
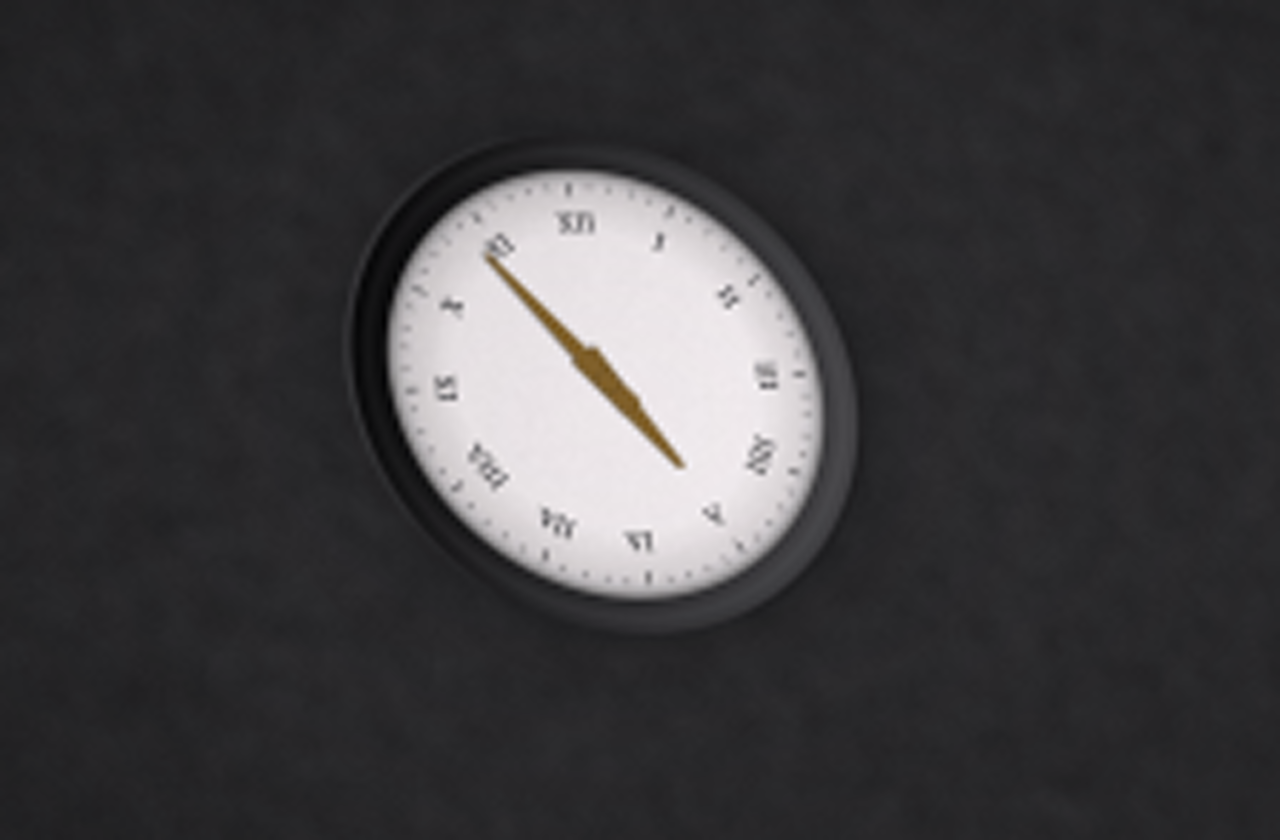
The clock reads 4.54
